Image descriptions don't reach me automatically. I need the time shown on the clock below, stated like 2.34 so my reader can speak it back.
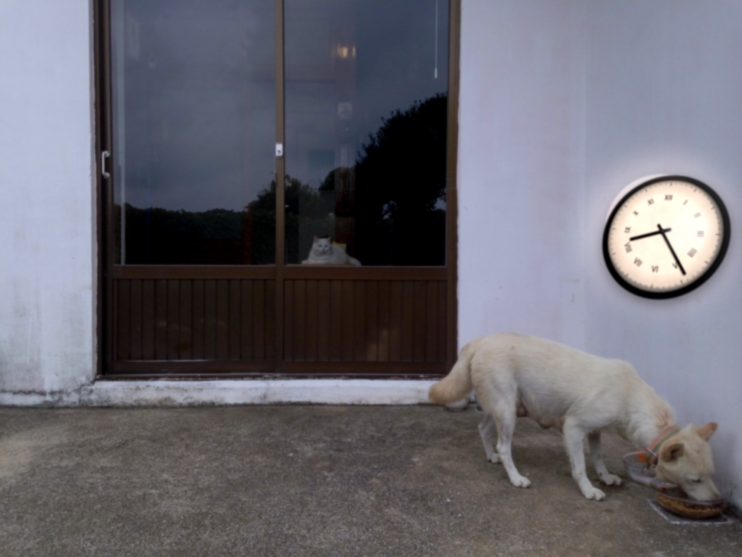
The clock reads 8.24
